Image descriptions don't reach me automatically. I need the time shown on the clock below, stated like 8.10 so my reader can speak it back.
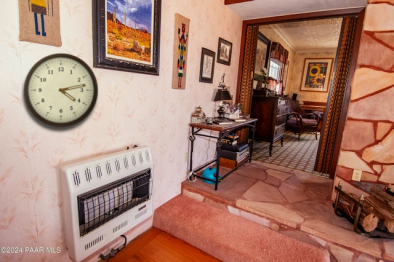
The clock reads 4.13
